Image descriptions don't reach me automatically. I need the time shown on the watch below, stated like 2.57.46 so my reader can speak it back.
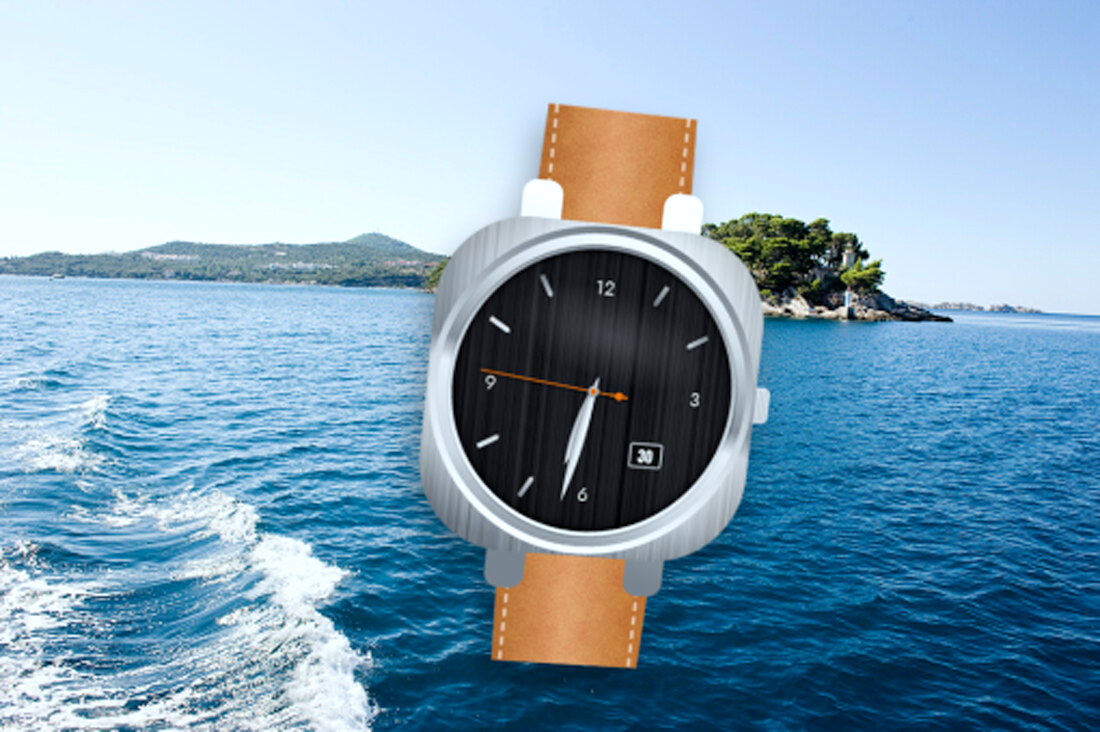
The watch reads 6.31.46
